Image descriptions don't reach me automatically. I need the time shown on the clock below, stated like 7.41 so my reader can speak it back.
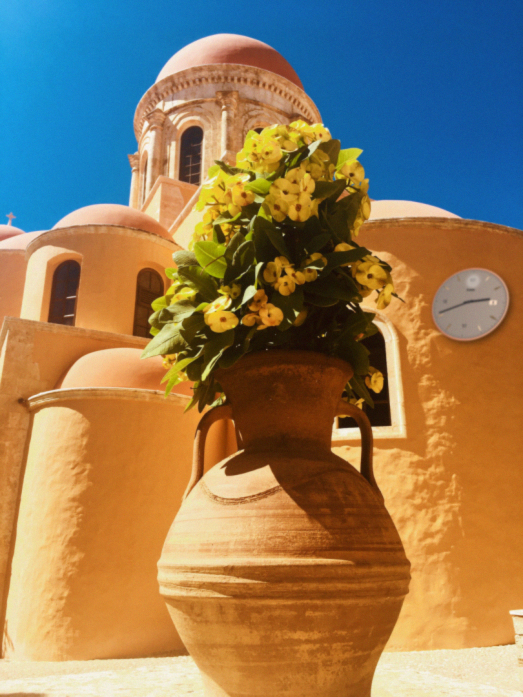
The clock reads 2.41
